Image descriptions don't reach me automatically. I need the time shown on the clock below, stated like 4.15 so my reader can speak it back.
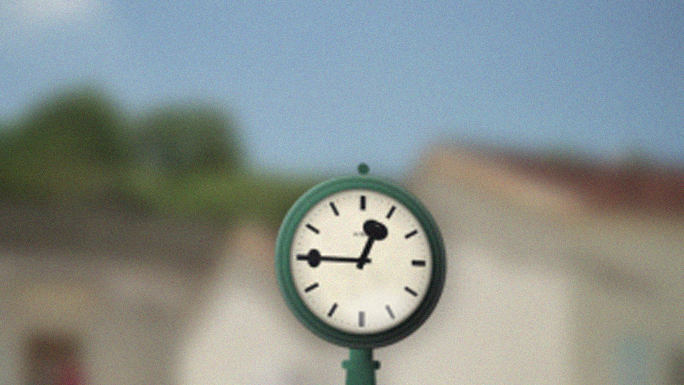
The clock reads 12.45
